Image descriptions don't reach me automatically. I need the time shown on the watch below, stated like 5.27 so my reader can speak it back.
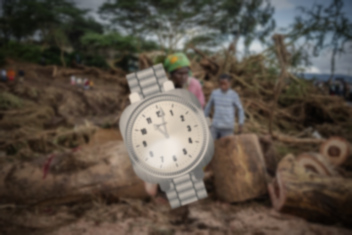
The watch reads 11.01
